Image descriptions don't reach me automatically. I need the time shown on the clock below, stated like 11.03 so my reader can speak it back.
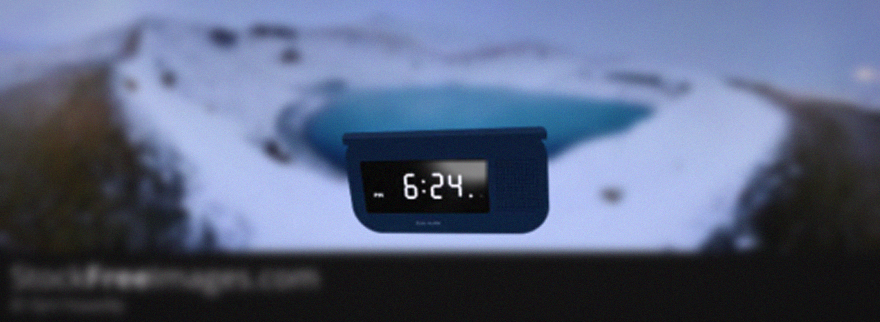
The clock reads 6.24
